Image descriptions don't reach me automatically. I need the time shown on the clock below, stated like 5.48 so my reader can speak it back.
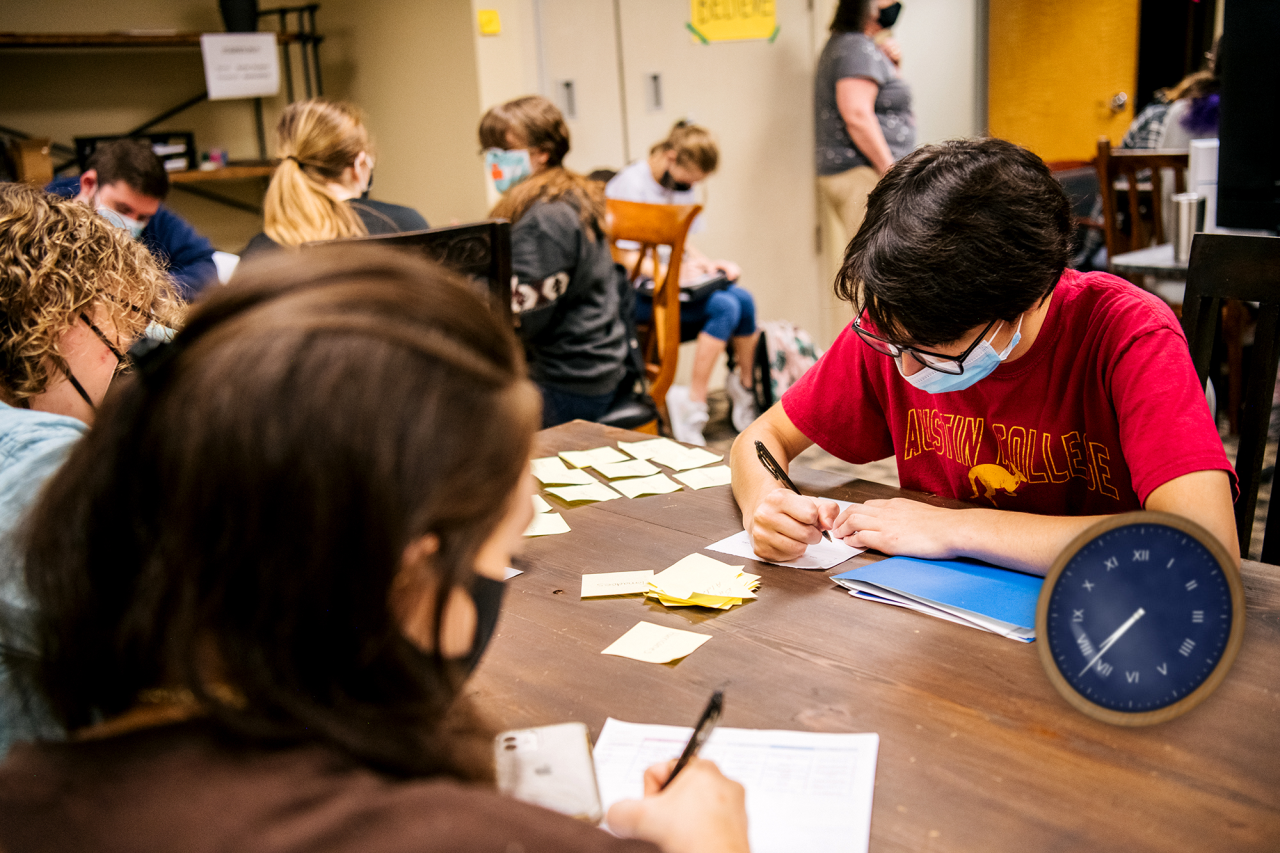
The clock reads 7.37
